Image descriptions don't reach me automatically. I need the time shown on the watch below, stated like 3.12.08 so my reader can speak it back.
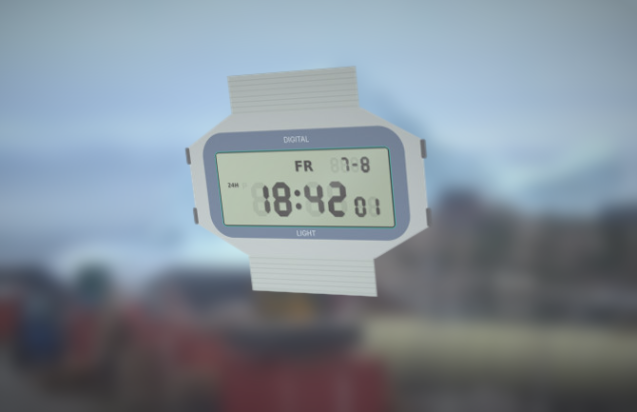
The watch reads 18.42.01
